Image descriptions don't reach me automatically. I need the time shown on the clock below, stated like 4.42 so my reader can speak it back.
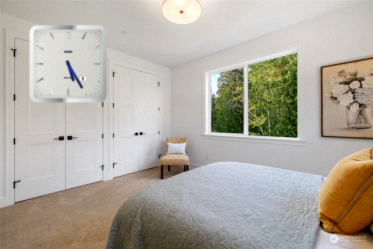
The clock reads 5.25
